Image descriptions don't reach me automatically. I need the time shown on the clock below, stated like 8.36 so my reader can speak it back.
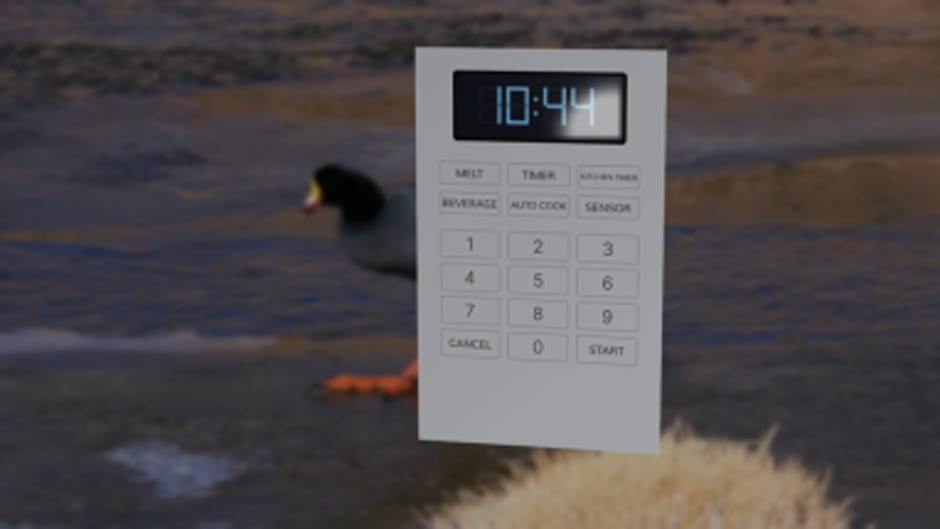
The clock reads 10.44
